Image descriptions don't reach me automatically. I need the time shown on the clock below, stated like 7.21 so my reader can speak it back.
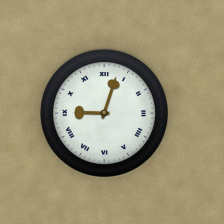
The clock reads 9.03
